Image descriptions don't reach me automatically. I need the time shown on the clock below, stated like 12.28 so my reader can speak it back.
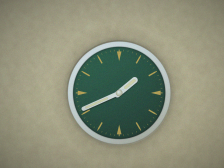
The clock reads 1.41
